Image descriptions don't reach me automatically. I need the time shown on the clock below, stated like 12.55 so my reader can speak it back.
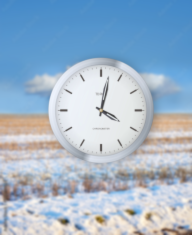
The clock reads 4.02
